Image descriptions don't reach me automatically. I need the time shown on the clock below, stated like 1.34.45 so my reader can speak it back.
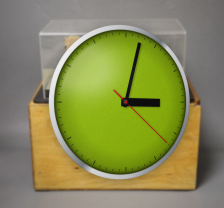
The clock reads 3.02.22
